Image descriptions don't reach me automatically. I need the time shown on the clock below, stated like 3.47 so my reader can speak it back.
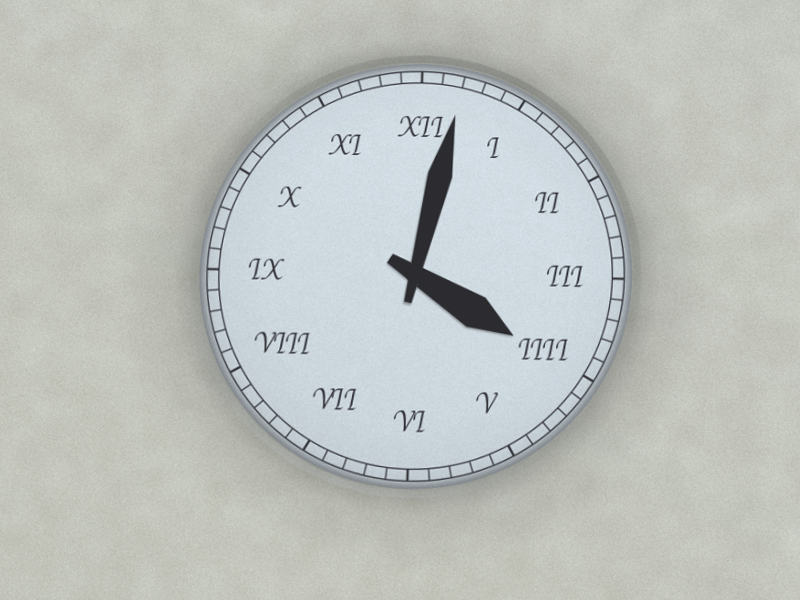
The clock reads 4.02
